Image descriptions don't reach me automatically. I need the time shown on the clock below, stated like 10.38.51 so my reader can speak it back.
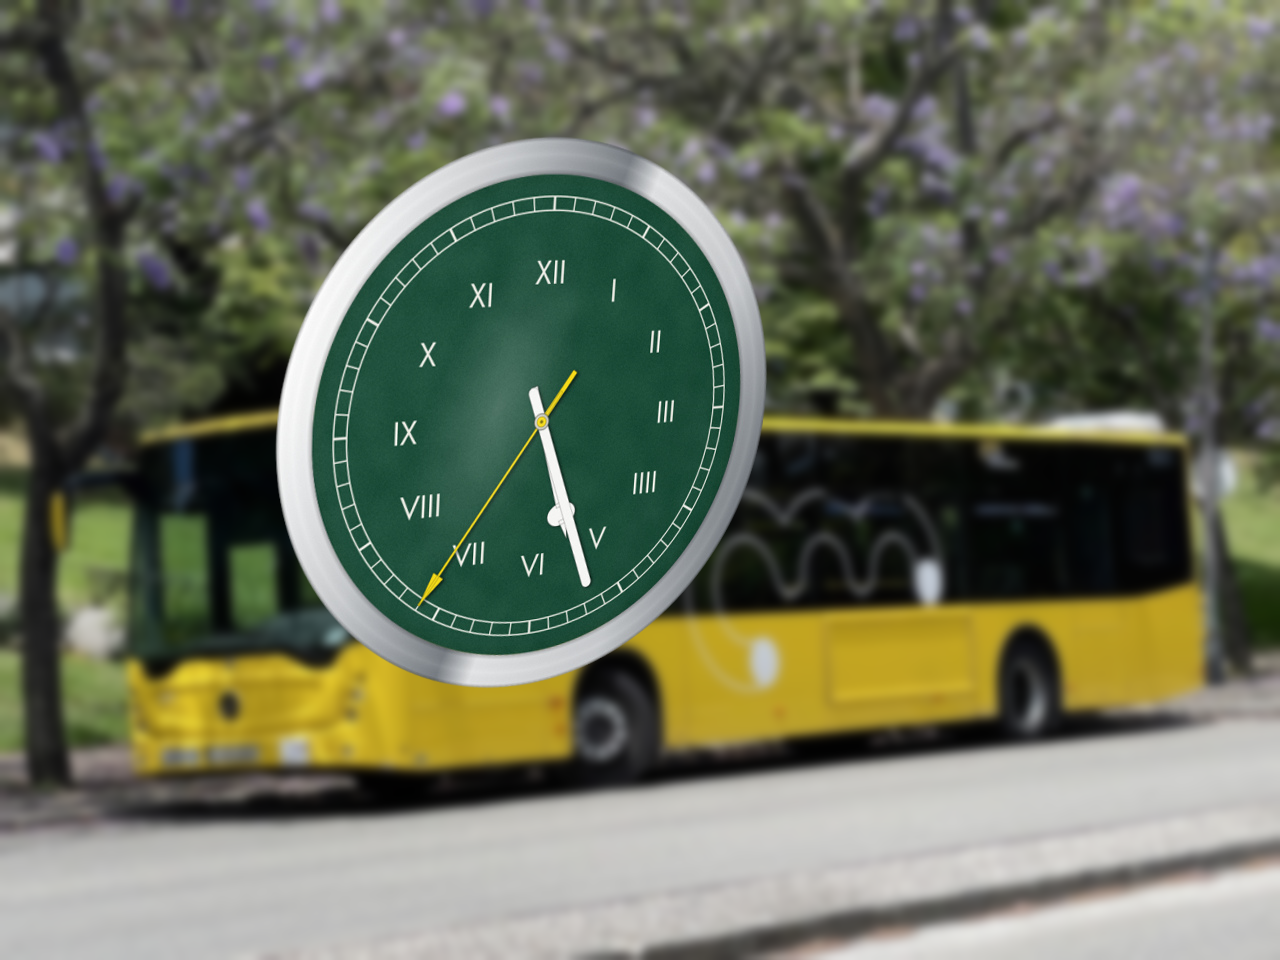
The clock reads 5.26.36
